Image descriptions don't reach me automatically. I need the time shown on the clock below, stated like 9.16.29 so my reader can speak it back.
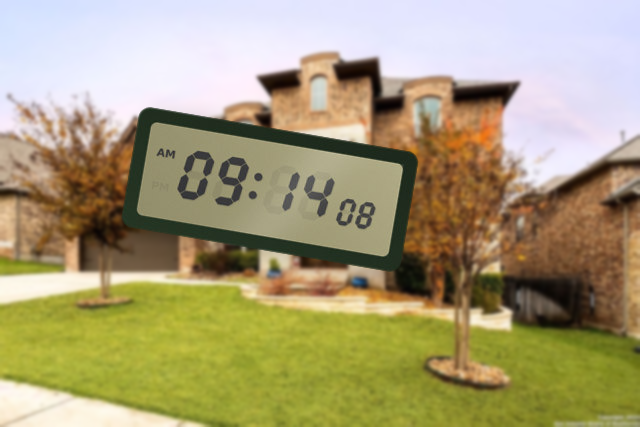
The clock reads 9.14.08
